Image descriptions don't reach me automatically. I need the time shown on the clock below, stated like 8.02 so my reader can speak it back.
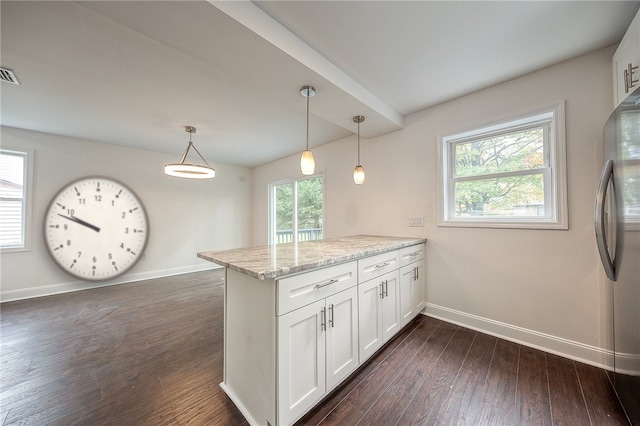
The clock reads 9.48
